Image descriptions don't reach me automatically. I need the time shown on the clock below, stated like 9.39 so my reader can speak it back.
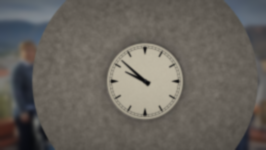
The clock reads 9.52
